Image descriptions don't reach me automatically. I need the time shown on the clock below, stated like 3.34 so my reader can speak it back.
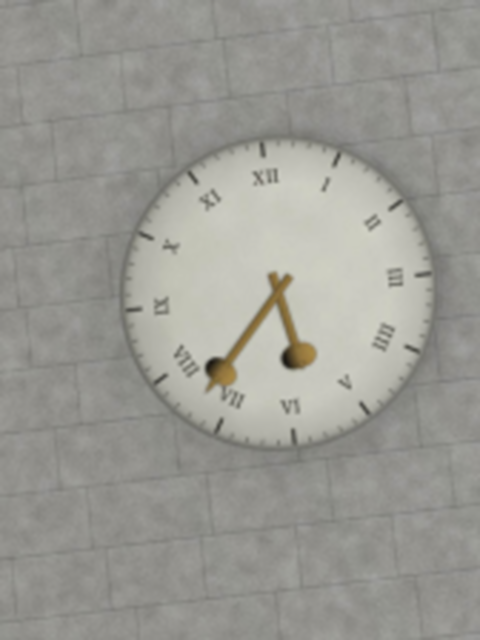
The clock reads 5.37
